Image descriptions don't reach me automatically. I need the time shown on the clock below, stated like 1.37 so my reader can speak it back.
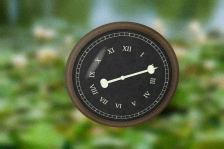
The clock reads 8.11
